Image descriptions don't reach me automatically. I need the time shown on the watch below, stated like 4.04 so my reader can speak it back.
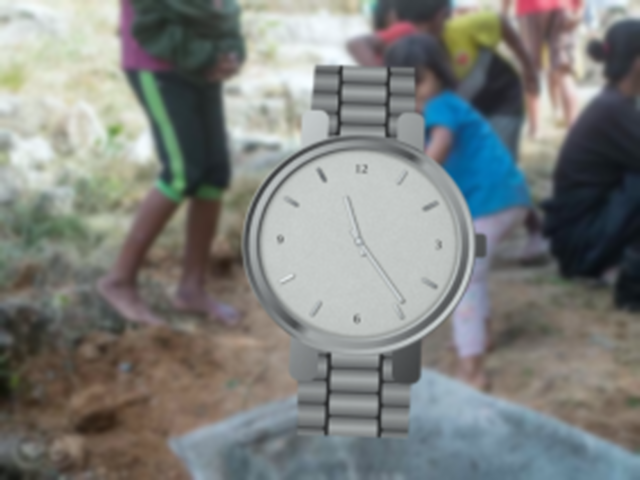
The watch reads 11.24
